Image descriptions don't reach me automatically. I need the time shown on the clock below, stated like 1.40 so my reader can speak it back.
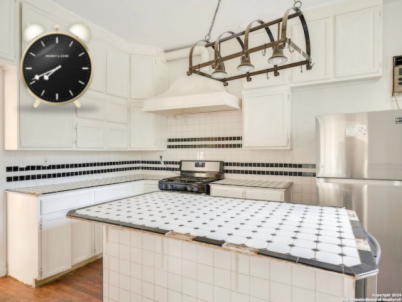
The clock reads 7.41
